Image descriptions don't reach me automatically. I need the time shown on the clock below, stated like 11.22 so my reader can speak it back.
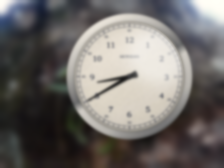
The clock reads 8.40
